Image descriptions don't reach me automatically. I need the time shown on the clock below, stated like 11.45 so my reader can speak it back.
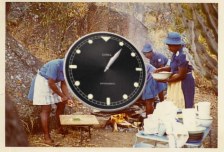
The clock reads 1.06
